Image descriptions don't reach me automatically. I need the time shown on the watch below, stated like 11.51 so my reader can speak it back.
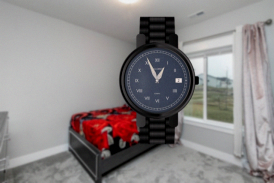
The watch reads 12.56
